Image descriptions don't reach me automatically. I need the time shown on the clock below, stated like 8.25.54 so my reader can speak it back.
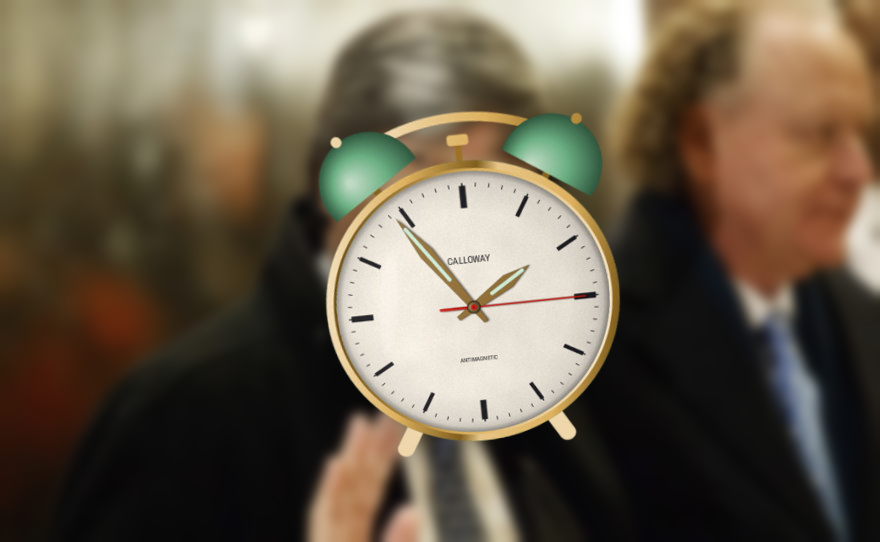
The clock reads 1.54.15
